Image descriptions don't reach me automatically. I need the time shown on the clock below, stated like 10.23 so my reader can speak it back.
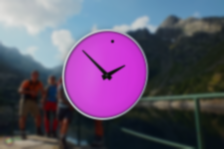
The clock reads 1.51
